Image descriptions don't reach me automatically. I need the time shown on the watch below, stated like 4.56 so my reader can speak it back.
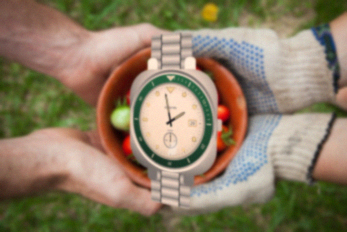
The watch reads 1.58
